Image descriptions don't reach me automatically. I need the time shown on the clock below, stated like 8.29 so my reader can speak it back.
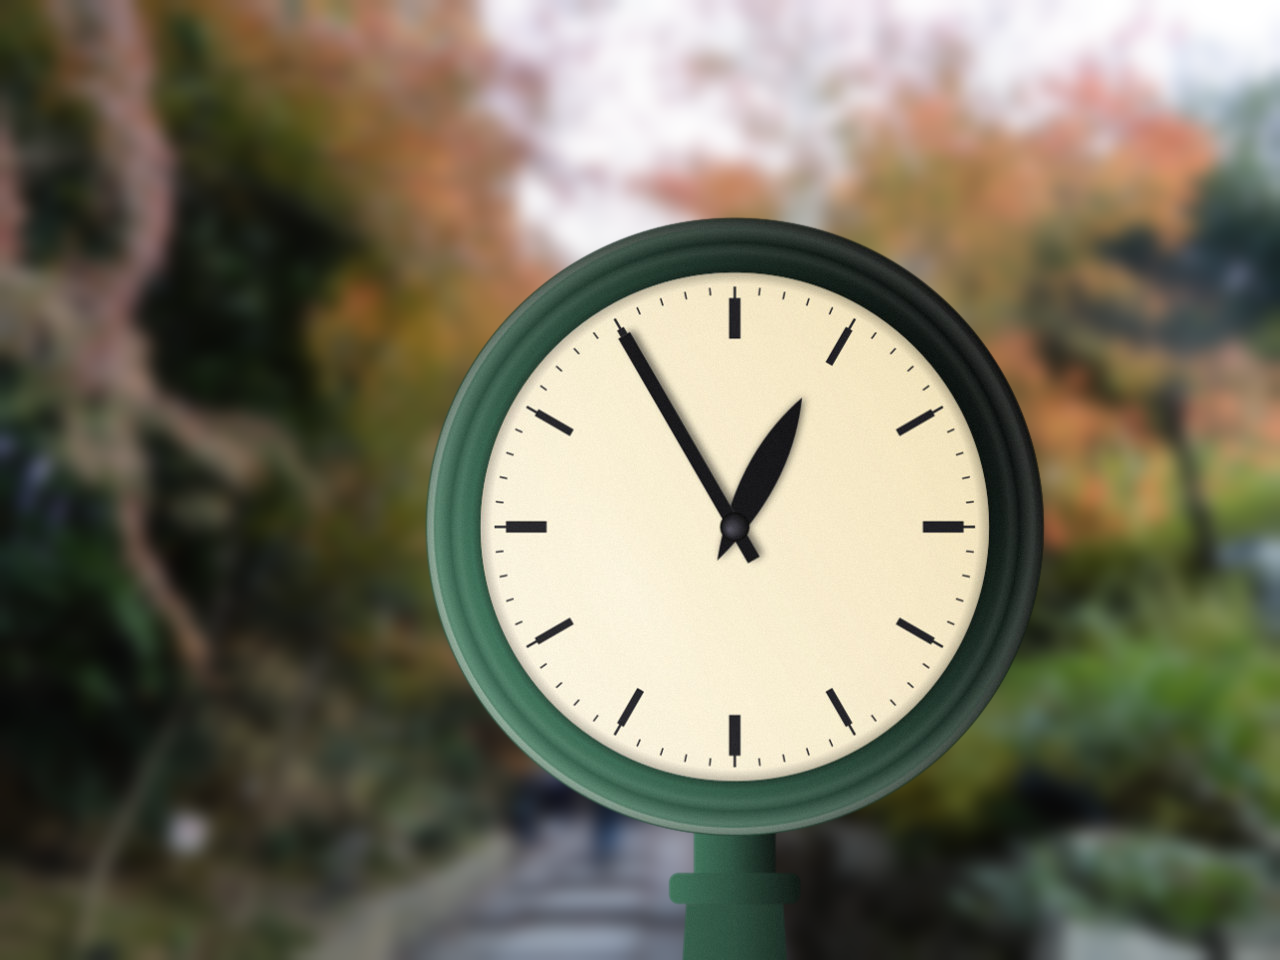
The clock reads 12.55
